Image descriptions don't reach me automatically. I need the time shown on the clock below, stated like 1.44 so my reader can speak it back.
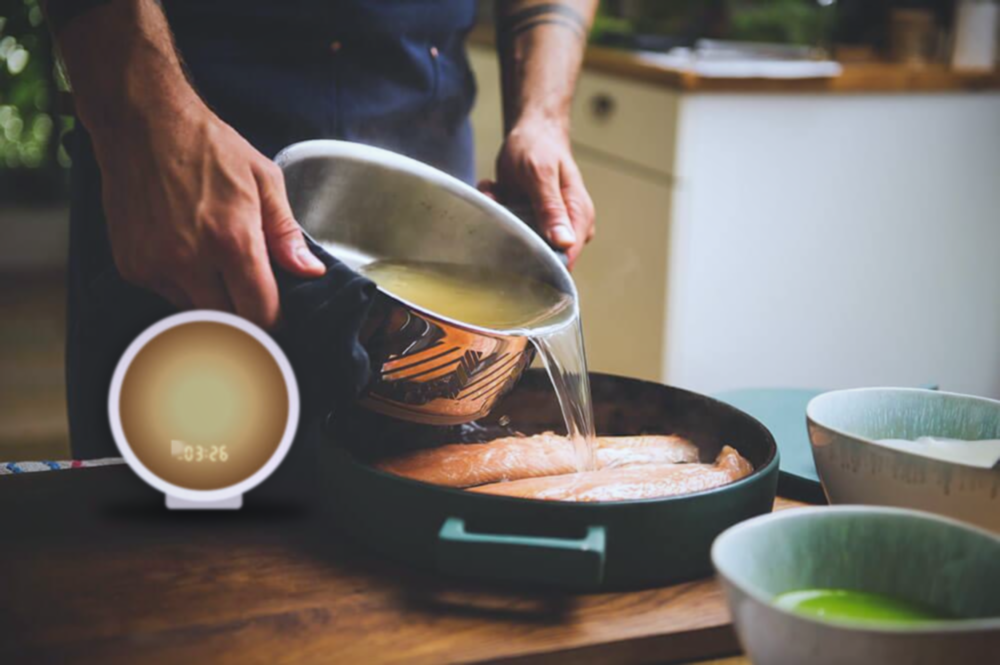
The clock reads 3.26
